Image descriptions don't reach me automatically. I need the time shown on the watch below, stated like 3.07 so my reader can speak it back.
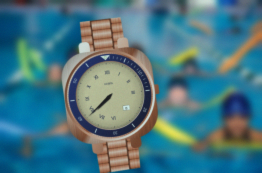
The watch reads 7.39
